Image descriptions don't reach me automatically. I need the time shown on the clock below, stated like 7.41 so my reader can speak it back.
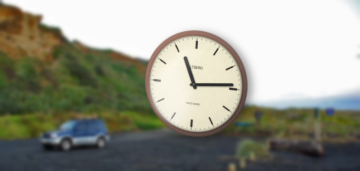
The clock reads 11.14
